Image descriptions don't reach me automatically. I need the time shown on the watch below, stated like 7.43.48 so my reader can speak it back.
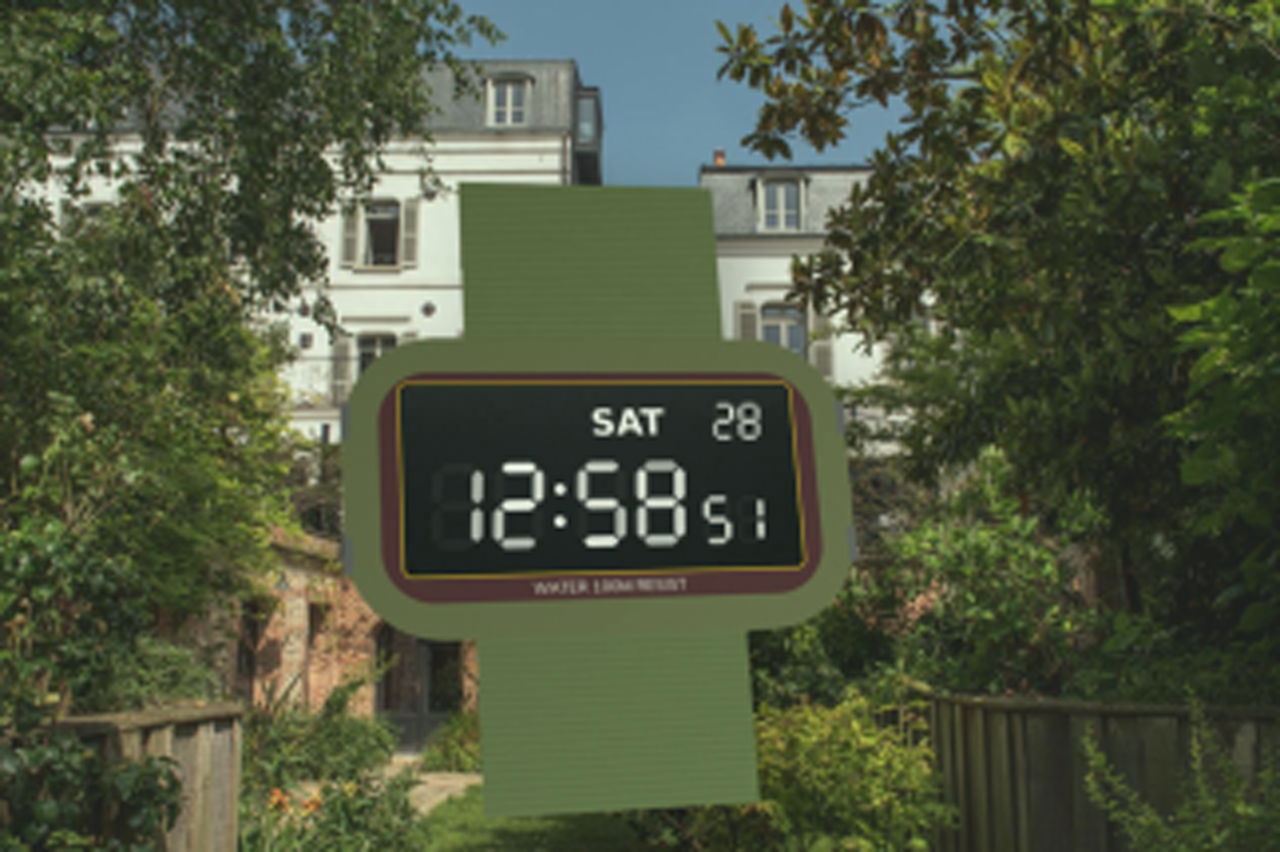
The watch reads 12.58.51
